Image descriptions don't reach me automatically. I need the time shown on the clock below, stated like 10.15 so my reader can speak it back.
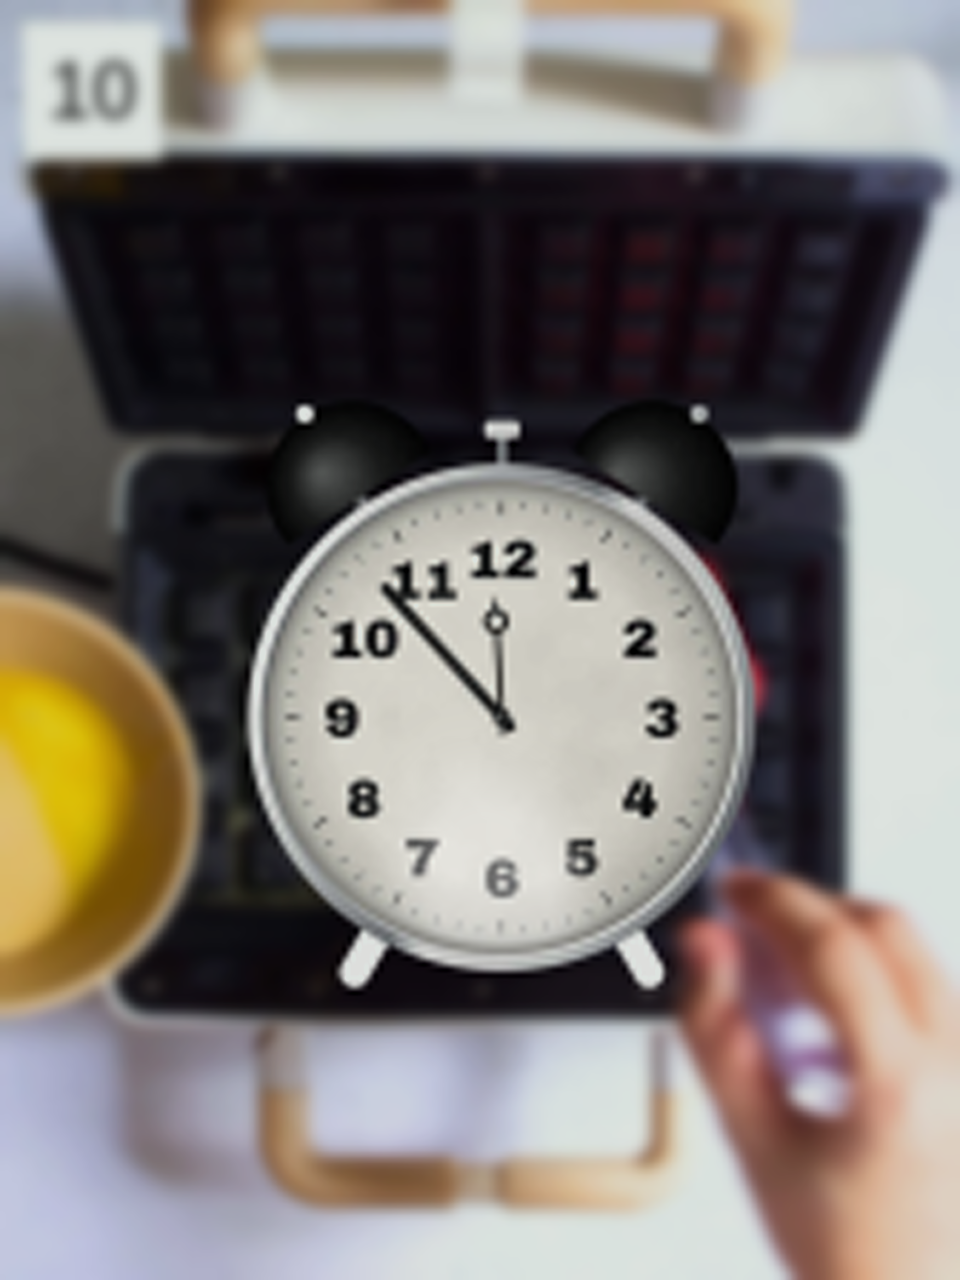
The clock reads 11.53
